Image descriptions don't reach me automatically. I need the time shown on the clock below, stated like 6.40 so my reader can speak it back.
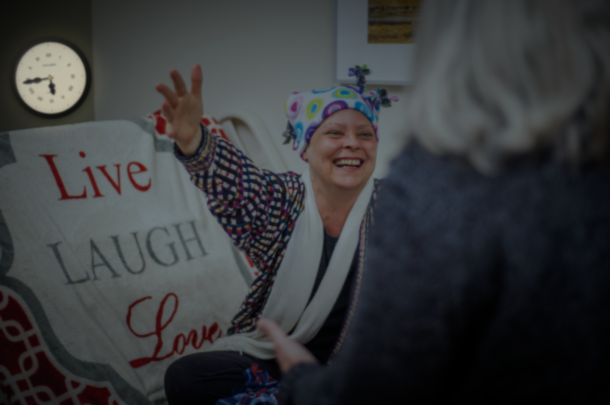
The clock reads 5.44
